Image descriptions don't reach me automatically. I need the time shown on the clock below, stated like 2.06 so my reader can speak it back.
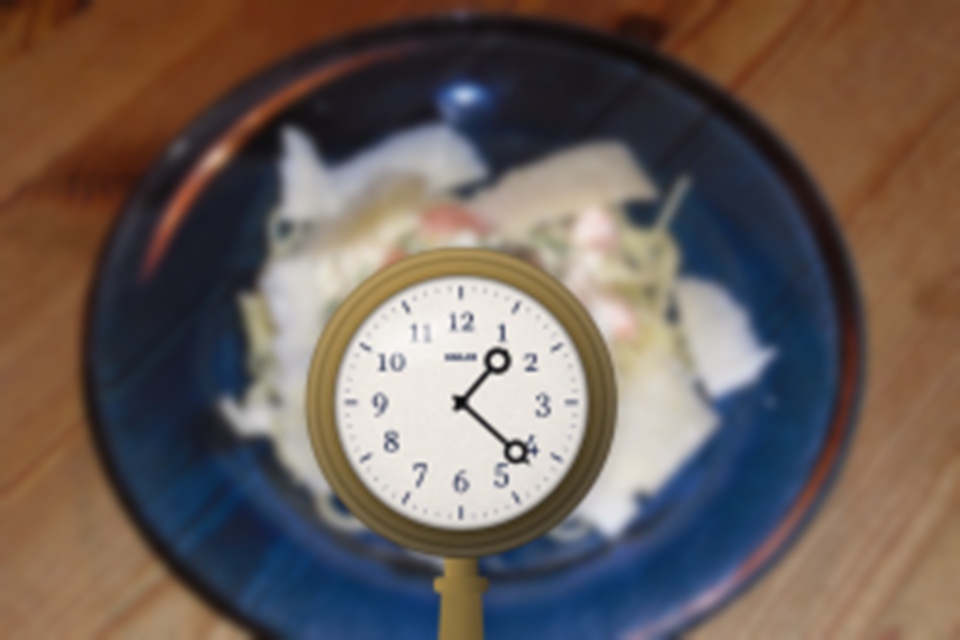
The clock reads 1.22
